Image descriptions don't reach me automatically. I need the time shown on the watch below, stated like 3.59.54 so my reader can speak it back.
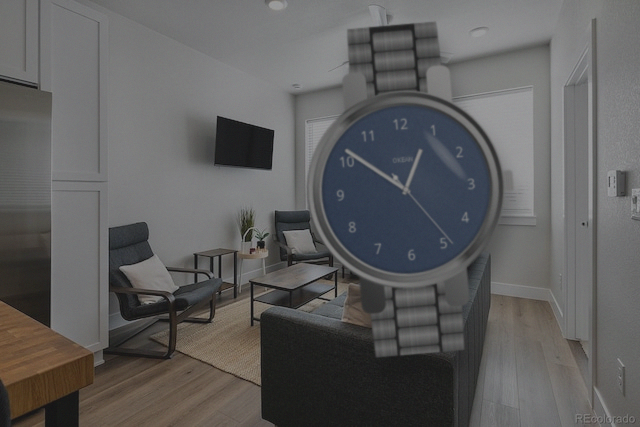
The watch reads 12.51.24
